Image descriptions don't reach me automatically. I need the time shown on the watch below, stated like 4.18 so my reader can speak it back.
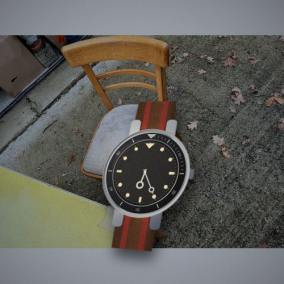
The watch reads 6.25
